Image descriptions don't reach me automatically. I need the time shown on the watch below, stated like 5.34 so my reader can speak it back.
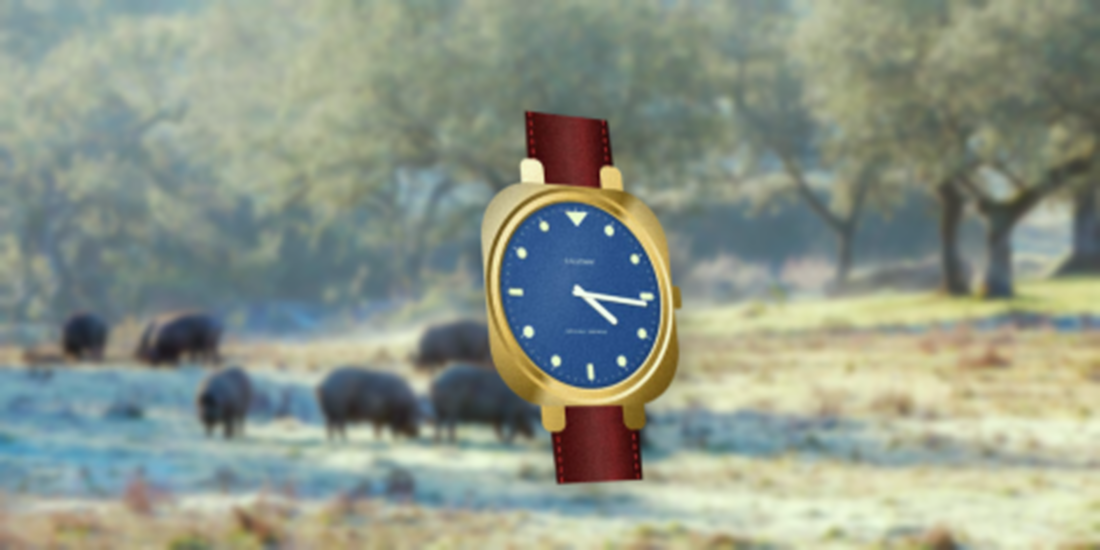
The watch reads 4.16
